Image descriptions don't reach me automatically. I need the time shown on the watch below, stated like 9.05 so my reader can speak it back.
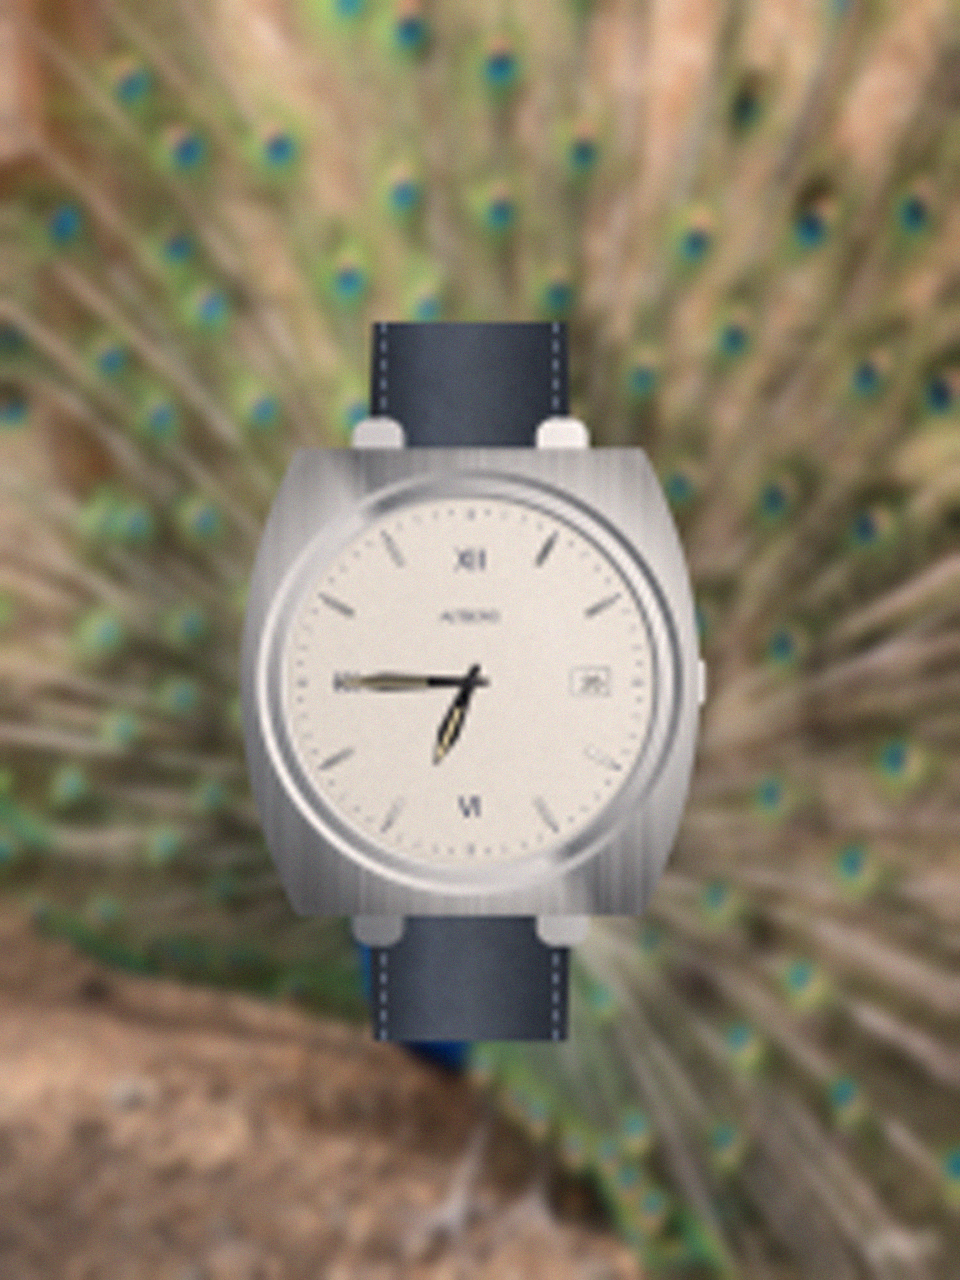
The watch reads 6.45
